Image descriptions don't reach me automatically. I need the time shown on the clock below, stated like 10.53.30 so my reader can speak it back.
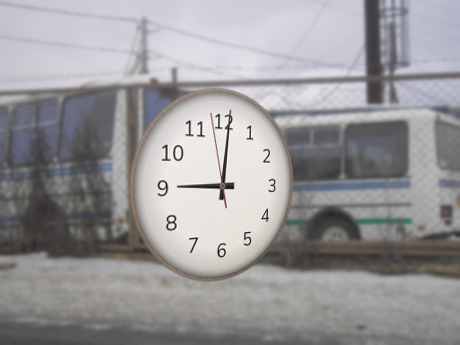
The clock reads 9.00.58
